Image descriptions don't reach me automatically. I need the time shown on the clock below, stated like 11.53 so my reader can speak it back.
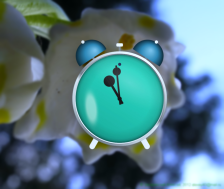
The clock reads 10.59
